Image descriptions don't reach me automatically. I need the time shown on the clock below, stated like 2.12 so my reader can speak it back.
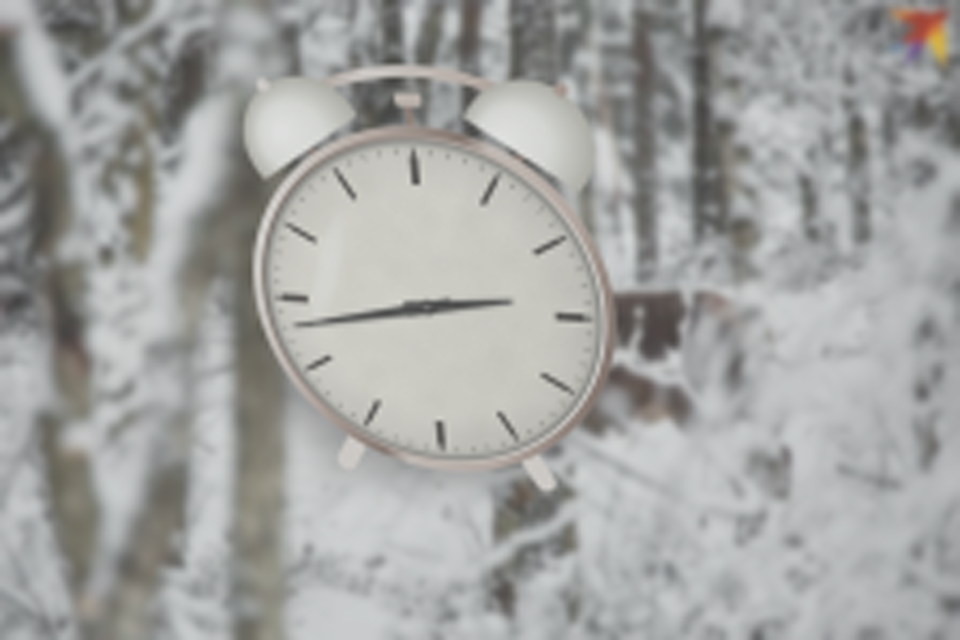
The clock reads 2.43
